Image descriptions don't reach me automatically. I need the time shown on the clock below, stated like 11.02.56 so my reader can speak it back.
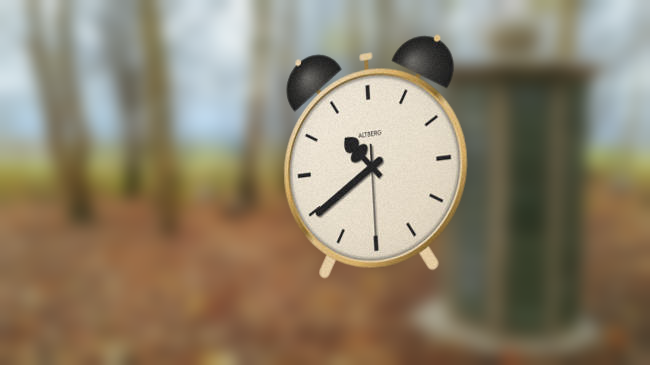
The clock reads 10.39.30
